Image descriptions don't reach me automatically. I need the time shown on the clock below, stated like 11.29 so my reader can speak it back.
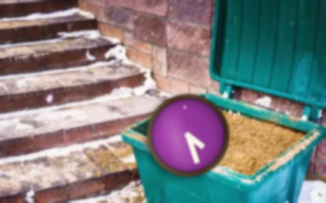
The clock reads 4.28
